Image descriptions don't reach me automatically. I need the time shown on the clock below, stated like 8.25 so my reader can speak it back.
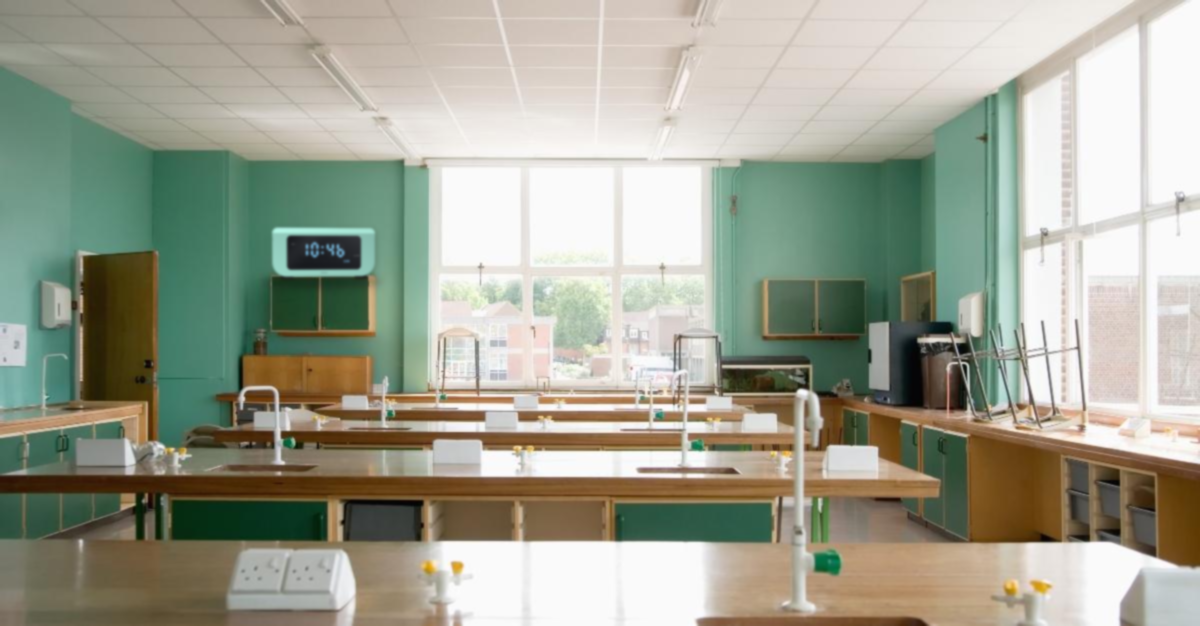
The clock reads 10.46
